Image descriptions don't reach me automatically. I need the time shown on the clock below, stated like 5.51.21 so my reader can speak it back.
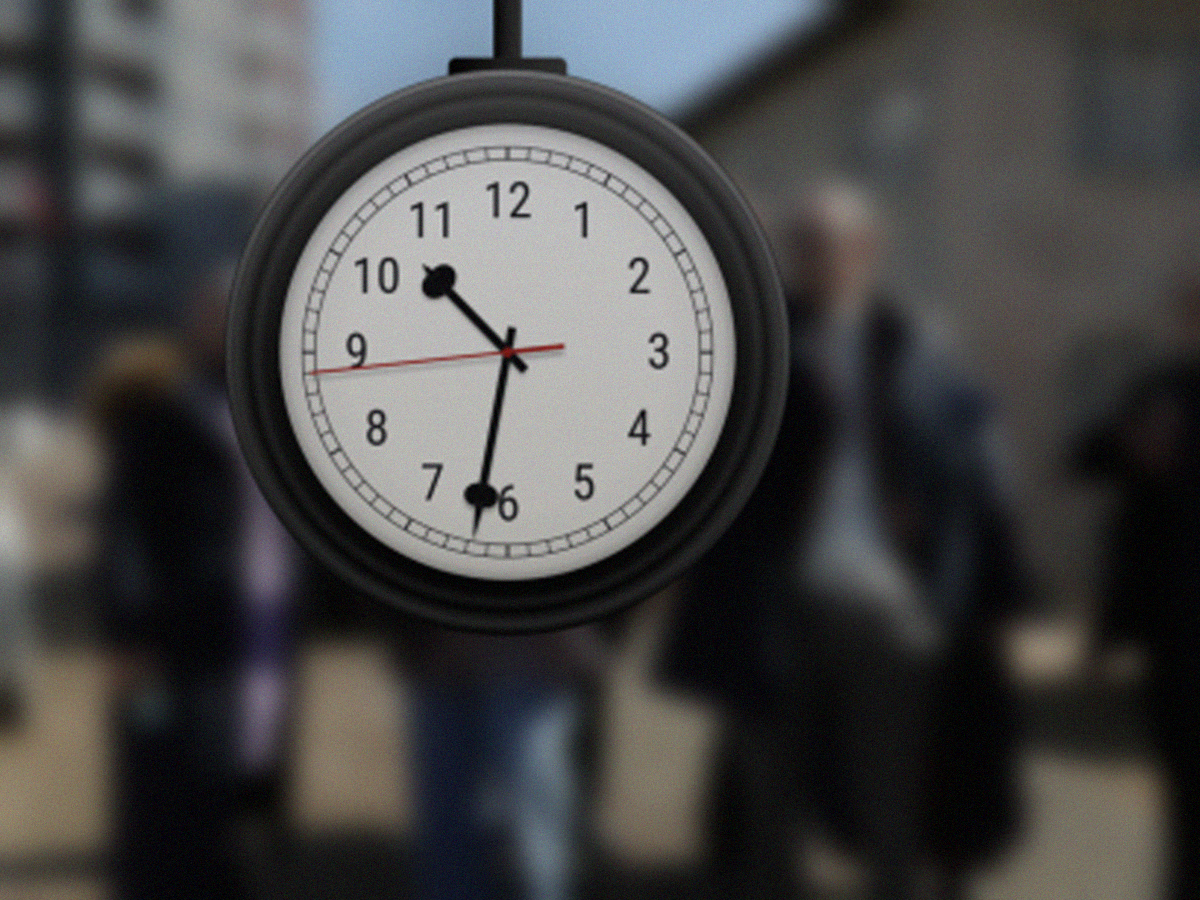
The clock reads 10.31.44
